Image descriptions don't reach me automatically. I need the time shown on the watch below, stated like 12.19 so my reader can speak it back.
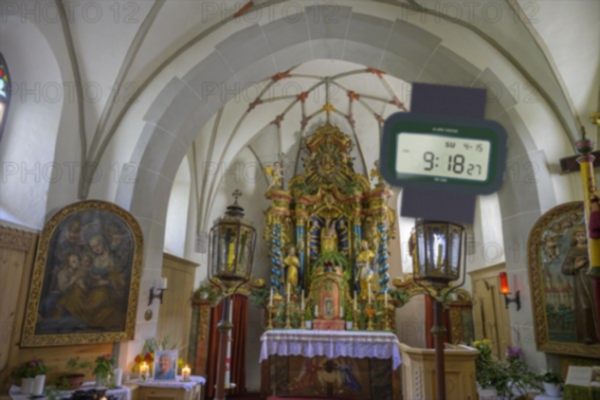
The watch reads 9.18
